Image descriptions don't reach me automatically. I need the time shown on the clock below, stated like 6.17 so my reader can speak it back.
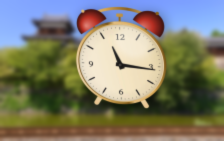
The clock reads 11.16
